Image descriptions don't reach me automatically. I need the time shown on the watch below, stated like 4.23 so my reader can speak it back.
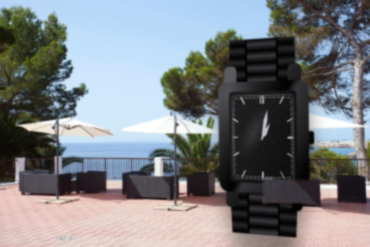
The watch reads 1.02
